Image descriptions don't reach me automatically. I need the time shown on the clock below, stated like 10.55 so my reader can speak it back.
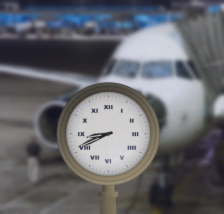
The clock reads 8.41
